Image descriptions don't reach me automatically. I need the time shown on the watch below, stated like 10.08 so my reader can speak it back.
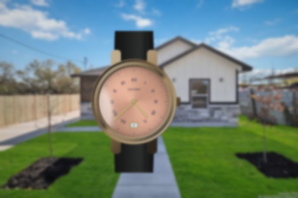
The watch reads 4.38
